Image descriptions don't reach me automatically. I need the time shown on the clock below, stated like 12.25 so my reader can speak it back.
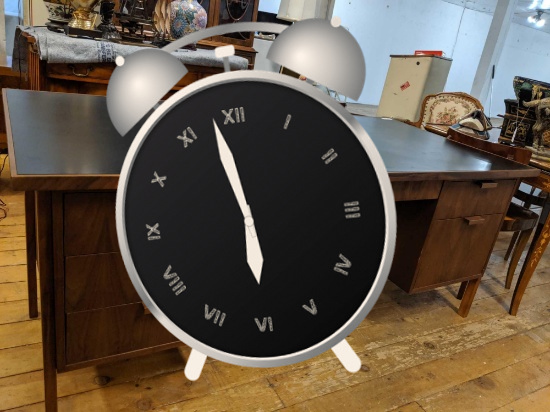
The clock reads 5.58
